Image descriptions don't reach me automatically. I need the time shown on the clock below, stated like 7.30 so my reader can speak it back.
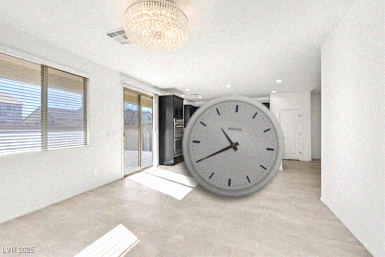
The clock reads 10.40
